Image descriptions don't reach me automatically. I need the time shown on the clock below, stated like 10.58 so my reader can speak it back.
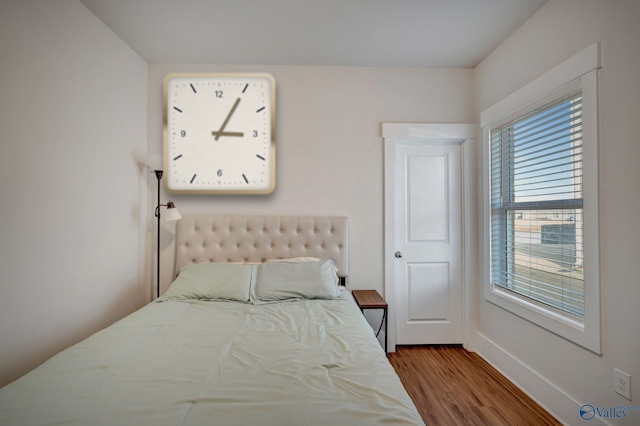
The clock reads 3.05
